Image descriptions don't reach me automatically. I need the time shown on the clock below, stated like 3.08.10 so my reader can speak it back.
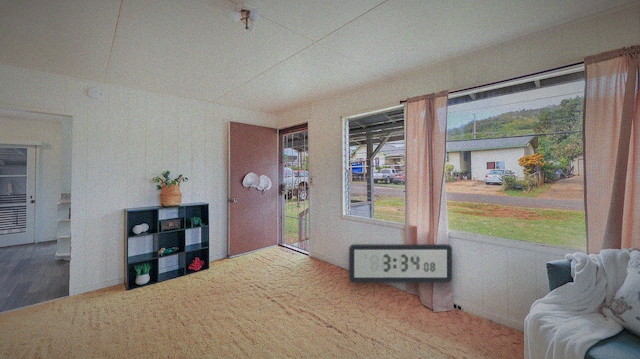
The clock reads 3.34.08
